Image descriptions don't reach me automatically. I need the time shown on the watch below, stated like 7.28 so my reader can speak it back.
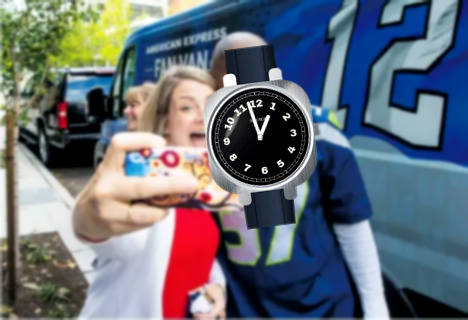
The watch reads 12.58
